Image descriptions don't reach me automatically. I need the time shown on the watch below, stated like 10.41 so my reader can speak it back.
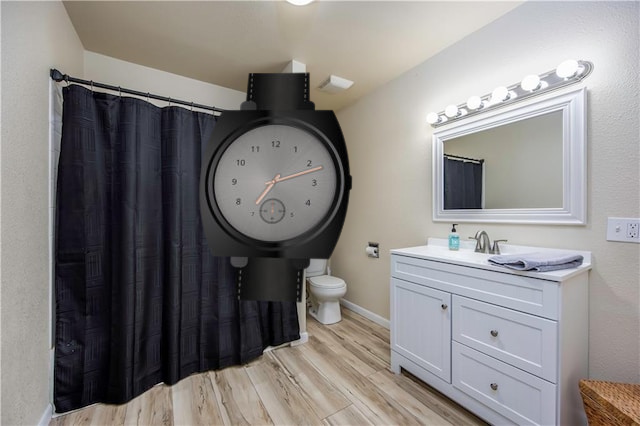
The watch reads 7.12
